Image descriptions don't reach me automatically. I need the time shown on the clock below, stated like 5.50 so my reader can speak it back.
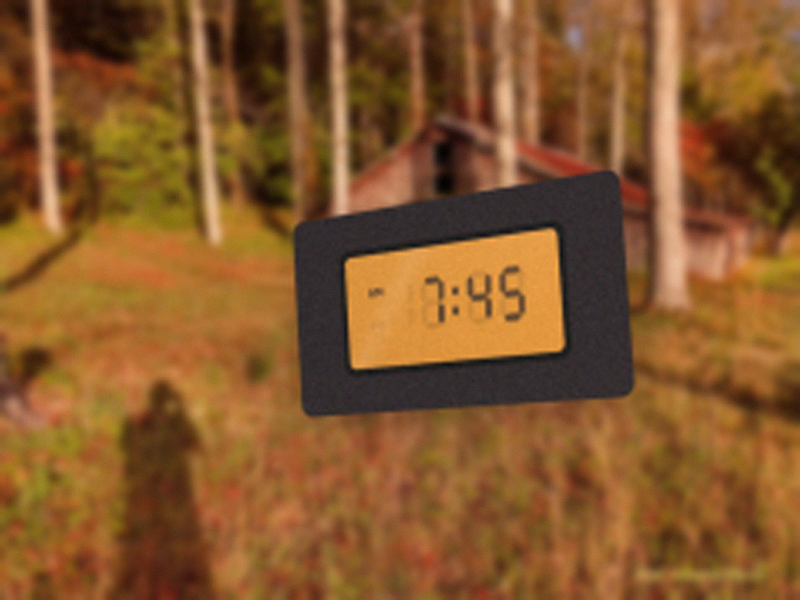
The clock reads 7.45
